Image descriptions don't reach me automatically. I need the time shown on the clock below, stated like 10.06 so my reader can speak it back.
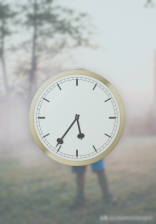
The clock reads 5.36
